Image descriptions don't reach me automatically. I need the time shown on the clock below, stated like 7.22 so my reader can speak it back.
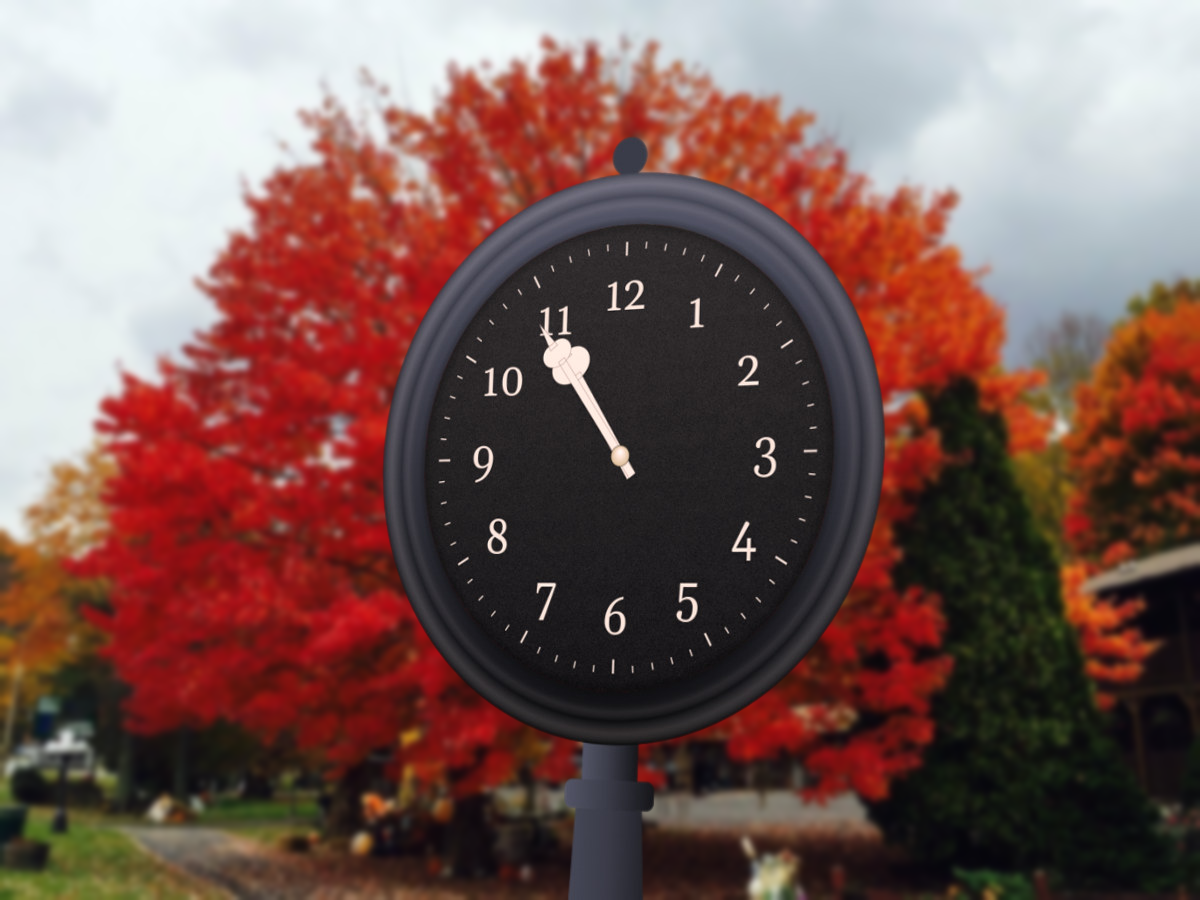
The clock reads 10.54
